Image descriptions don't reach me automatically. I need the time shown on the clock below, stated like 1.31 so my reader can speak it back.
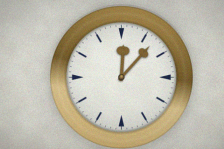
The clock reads 12.07
